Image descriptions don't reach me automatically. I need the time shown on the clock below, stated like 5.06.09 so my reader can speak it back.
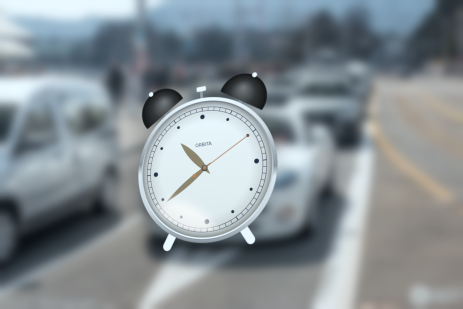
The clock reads 10.39.10
